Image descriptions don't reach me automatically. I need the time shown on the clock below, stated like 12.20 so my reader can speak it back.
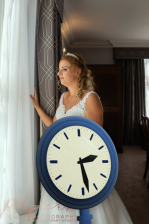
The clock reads 2.28
